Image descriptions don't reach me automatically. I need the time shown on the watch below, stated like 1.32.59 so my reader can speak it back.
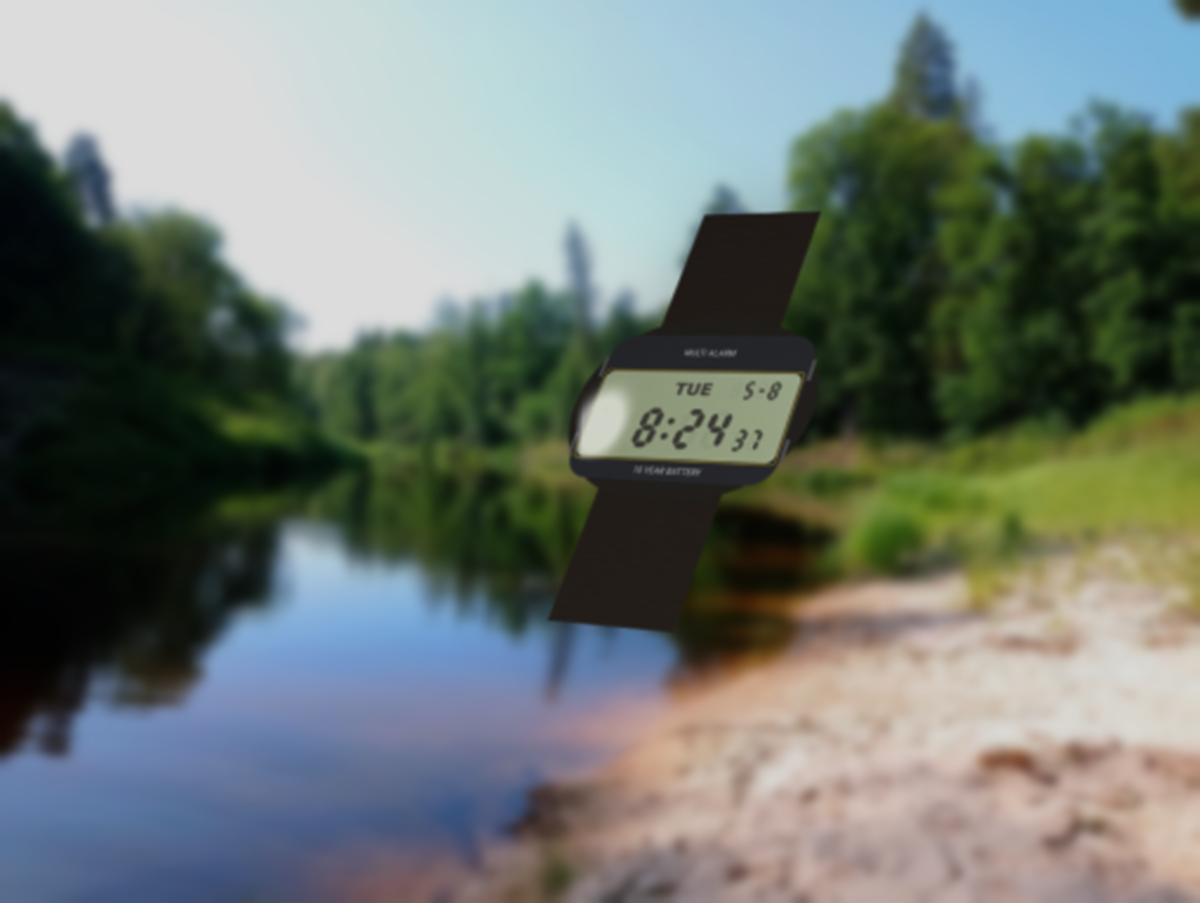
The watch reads 8.24.37
